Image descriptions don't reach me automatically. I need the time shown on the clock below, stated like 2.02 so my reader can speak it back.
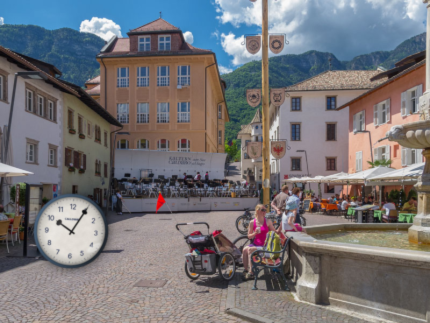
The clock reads 10.05
